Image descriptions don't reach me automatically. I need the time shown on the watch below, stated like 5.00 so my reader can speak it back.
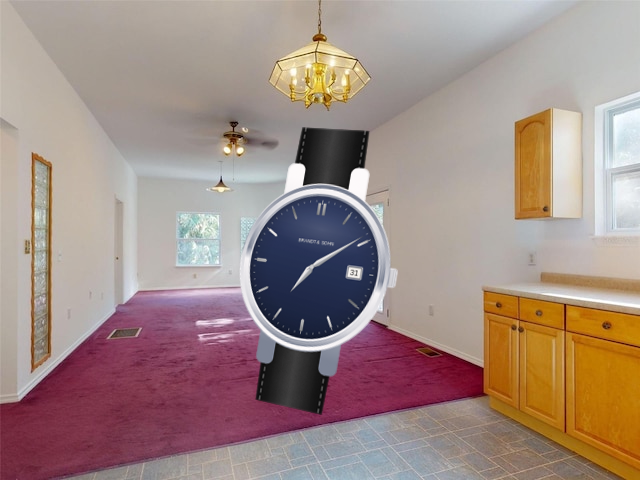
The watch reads 7.09
